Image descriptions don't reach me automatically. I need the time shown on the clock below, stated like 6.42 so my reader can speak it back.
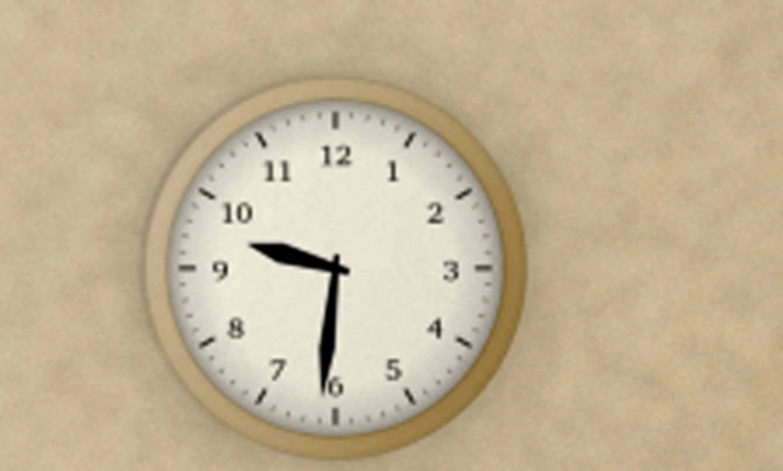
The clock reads 9.31
